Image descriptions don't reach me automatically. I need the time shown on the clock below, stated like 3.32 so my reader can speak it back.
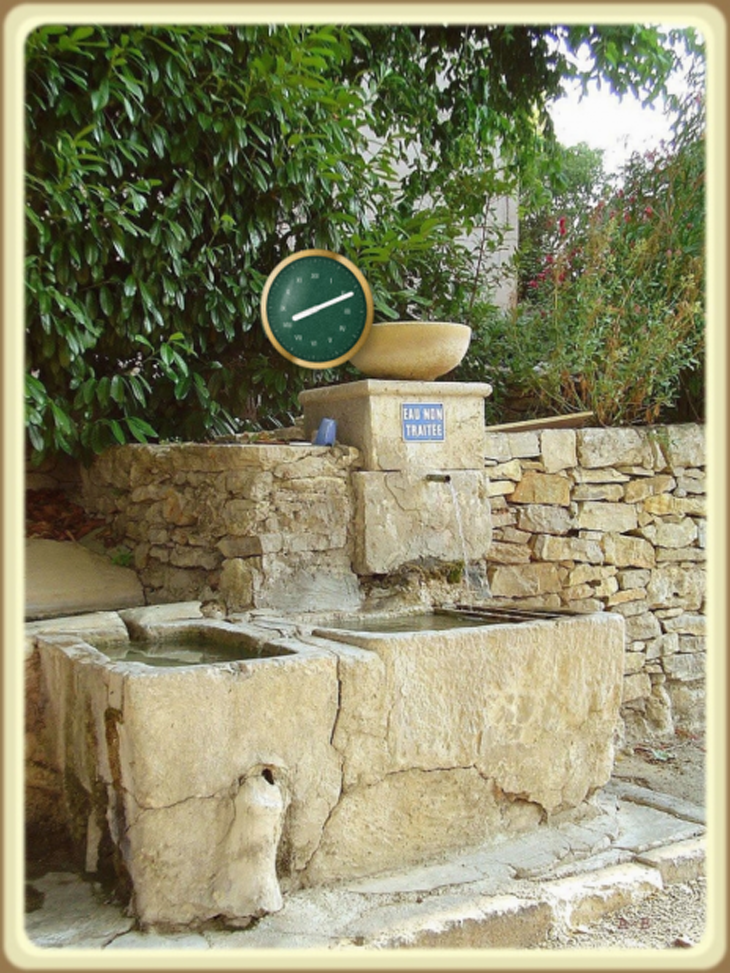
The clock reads 8.11
